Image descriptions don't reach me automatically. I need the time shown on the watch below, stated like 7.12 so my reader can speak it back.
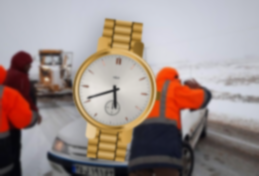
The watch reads 5.41
